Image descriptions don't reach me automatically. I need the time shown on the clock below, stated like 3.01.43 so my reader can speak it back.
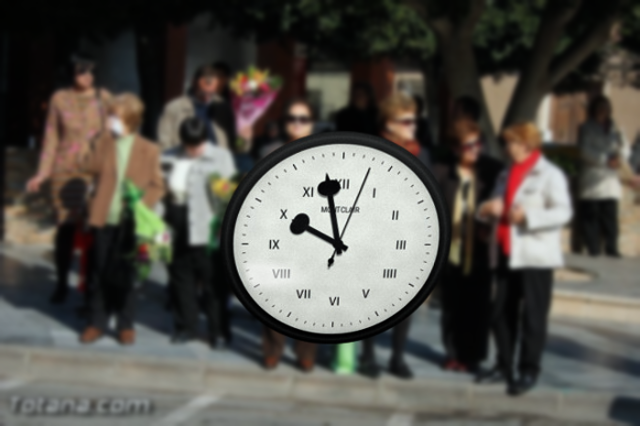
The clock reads 9.58.03
